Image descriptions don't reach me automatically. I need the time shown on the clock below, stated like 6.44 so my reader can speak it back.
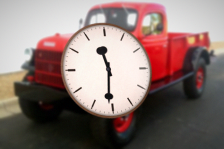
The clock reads 11.31
